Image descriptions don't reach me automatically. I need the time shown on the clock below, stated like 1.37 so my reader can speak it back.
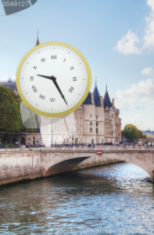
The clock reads 9.25
